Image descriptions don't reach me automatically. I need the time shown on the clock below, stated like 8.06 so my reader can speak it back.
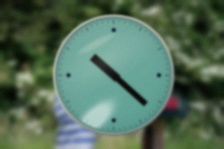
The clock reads 10.22
